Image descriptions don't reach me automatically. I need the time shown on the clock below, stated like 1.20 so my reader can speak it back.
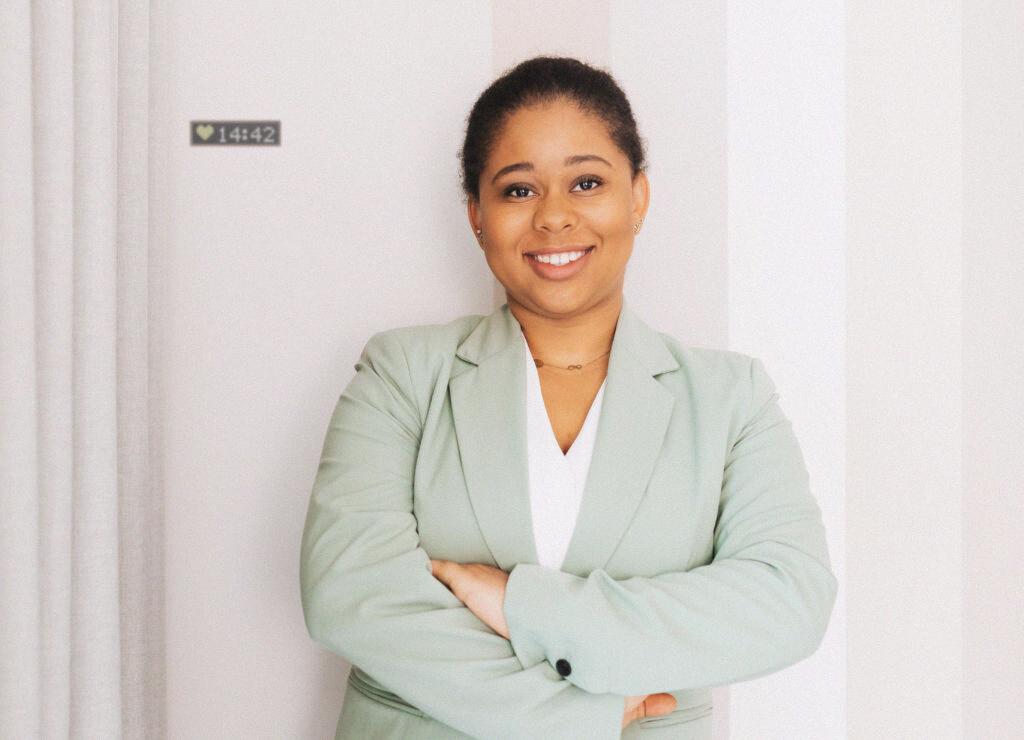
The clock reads 14.42
